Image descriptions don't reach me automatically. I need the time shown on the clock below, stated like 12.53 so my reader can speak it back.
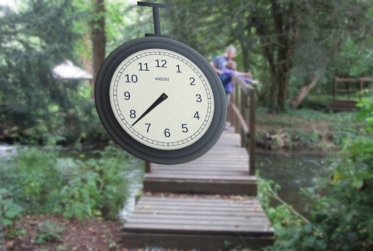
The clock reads 7.38
